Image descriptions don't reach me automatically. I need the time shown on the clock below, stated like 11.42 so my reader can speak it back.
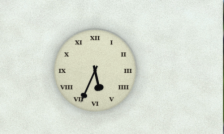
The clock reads 5.34
